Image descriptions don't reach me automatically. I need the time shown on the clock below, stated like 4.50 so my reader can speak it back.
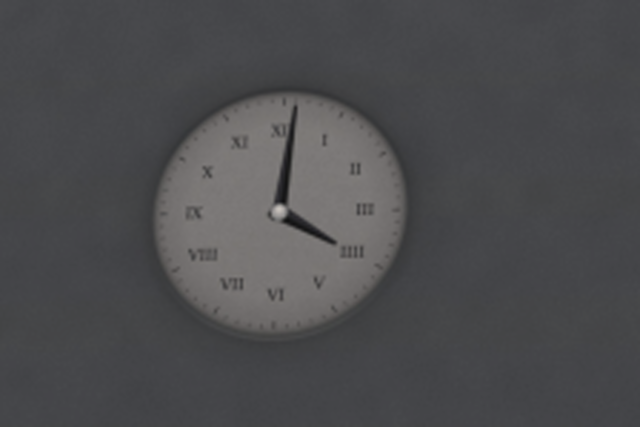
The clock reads 4.01
